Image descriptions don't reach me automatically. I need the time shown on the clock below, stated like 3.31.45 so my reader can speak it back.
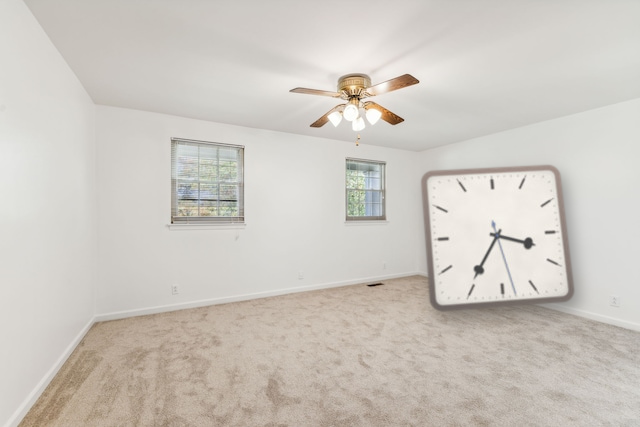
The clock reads 3.35.28
